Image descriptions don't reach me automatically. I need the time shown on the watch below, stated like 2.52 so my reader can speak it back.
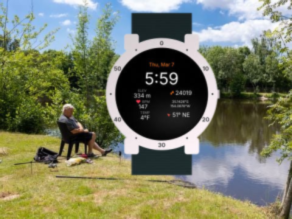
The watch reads 5.59
